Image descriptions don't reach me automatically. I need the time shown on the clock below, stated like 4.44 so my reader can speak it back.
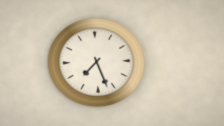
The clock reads 7.27
